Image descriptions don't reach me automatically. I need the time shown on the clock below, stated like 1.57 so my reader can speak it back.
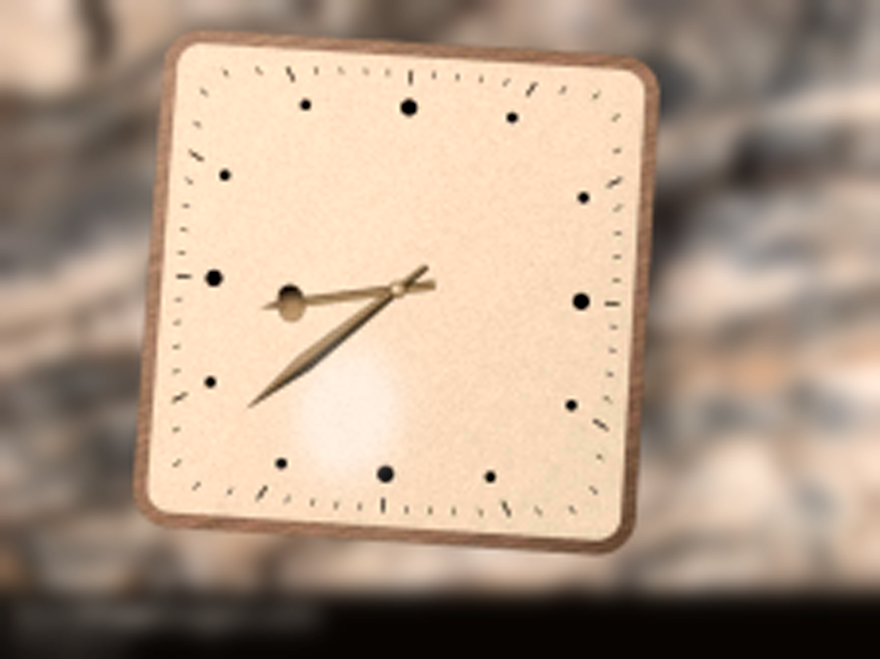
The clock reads 8.38
